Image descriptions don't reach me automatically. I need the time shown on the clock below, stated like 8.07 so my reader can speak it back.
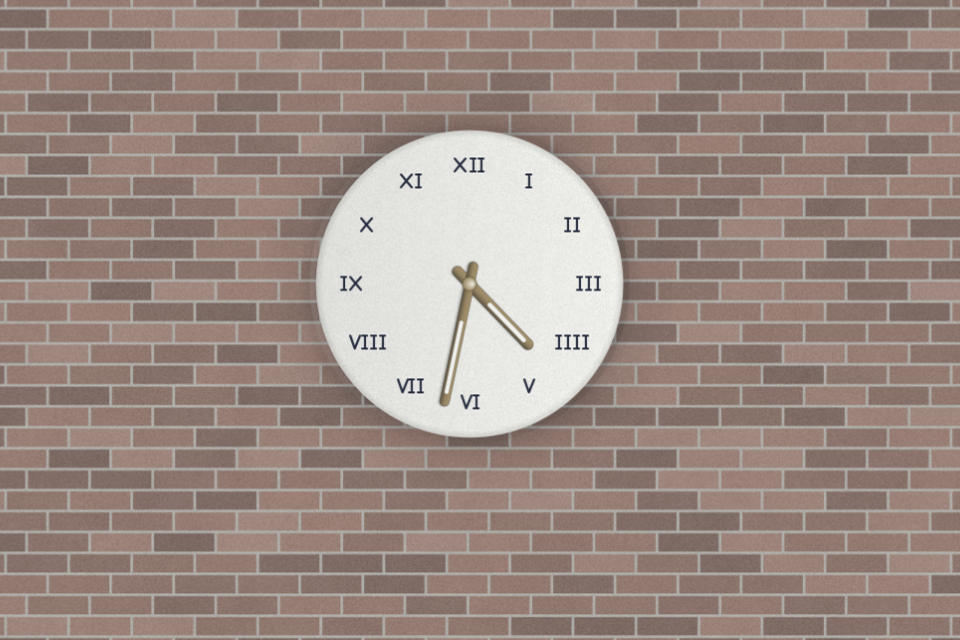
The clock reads 4.32
